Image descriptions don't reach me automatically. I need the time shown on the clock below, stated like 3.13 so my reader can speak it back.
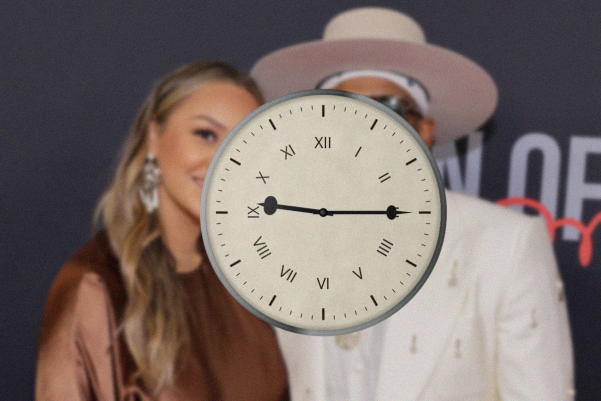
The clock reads 9.15
